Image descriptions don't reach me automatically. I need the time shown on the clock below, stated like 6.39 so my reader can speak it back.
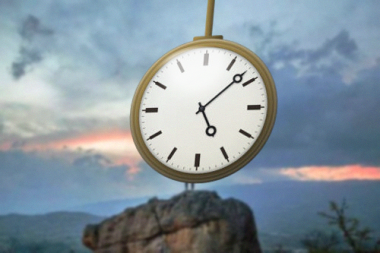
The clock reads 5.08
